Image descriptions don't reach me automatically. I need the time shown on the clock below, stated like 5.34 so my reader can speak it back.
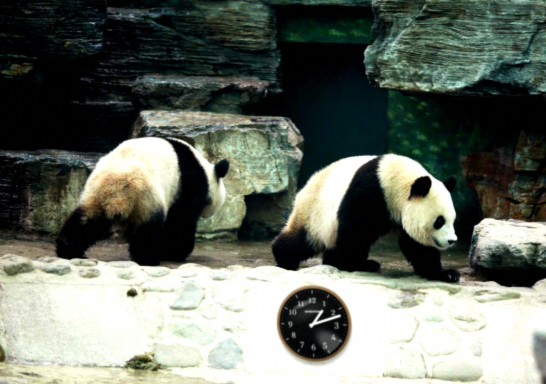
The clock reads 1.12
